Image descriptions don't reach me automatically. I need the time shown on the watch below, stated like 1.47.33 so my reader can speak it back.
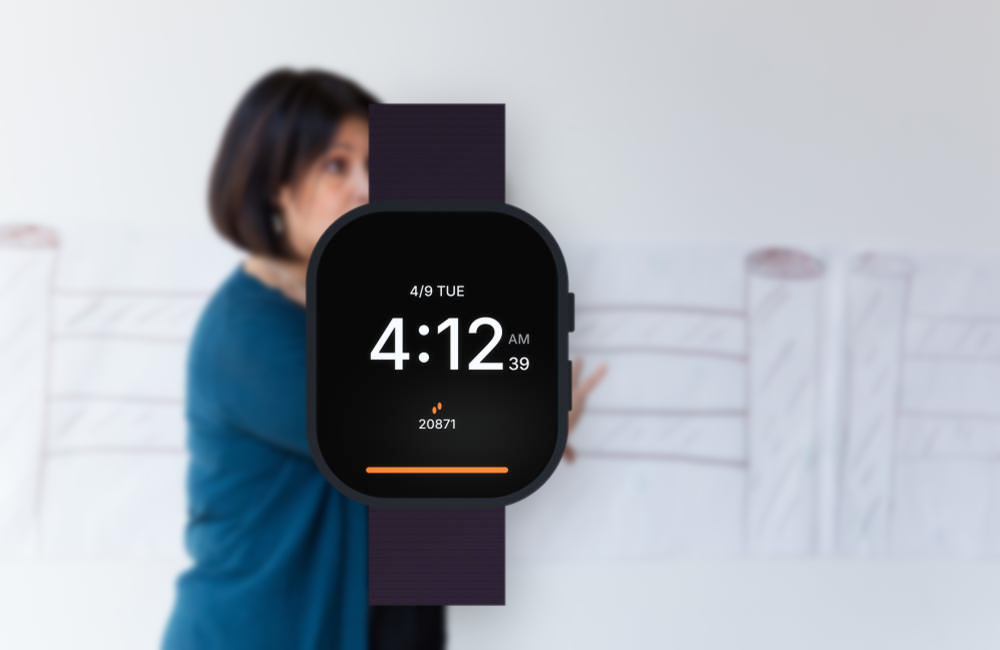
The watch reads 4.12.39
